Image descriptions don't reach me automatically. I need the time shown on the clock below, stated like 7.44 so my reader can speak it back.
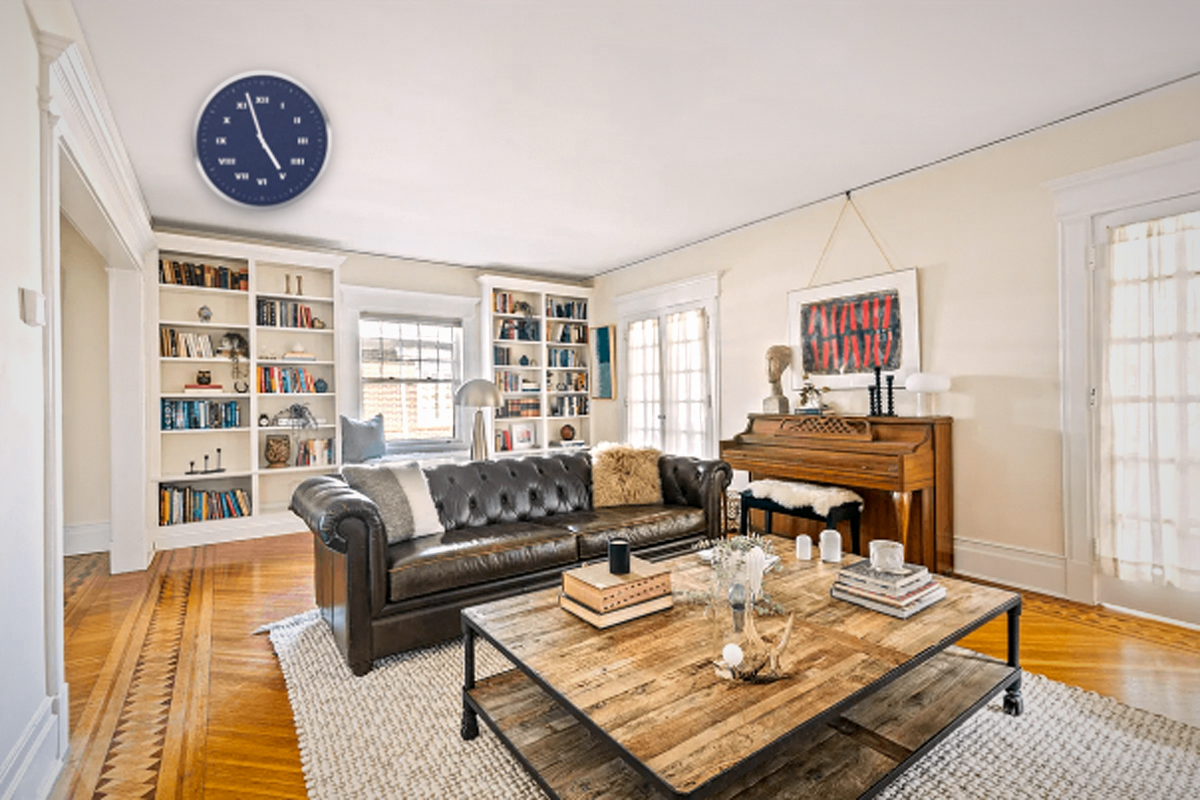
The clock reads 4.57
